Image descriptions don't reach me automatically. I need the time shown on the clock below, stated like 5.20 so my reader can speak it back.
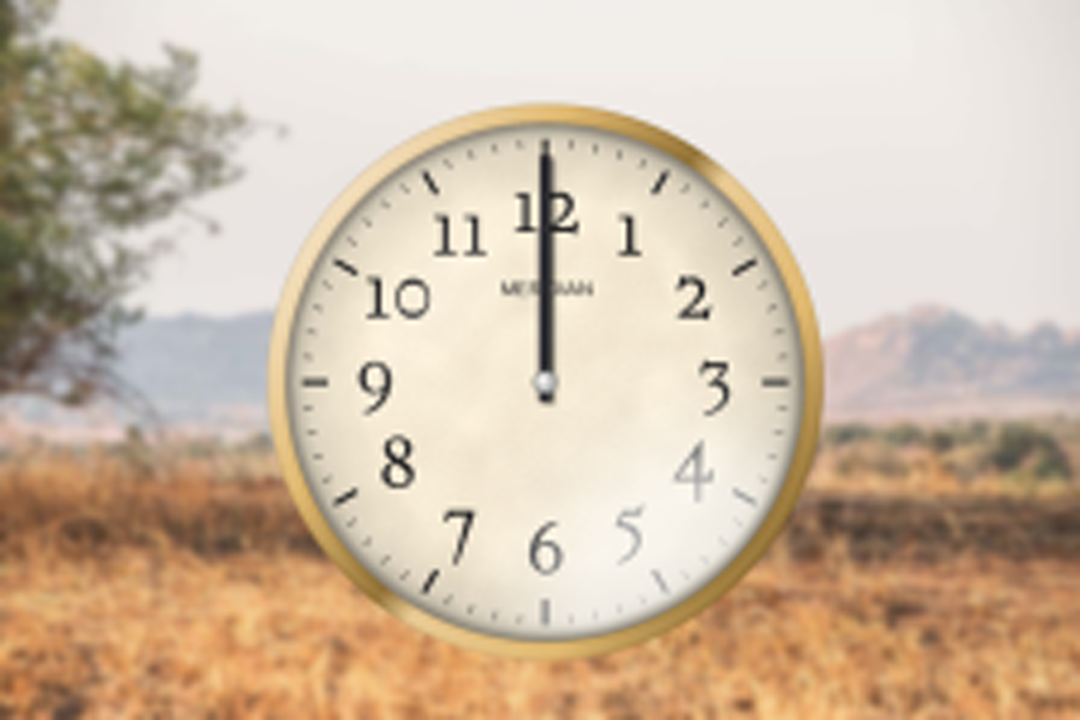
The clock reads 12.00
